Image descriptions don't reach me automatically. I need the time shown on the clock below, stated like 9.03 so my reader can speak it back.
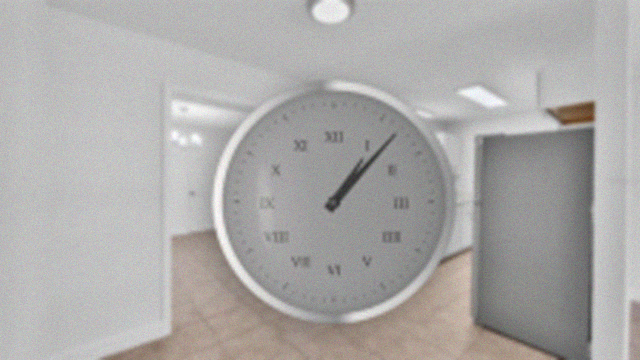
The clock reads 1.07
